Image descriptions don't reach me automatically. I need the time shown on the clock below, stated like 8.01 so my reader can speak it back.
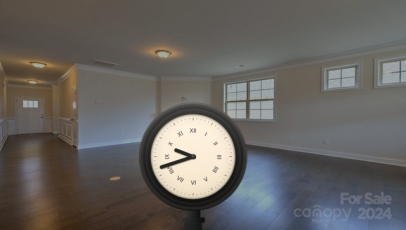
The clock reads 9.42
